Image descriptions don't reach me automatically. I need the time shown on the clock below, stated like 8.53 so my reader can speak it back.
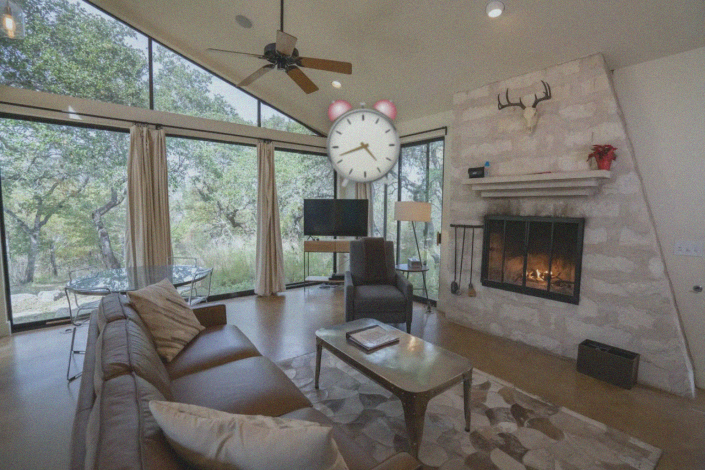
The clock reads 4.42
